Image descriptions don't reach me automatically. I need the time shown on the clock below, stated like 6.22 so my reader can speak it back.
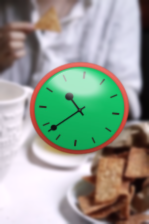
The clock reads 10.38
